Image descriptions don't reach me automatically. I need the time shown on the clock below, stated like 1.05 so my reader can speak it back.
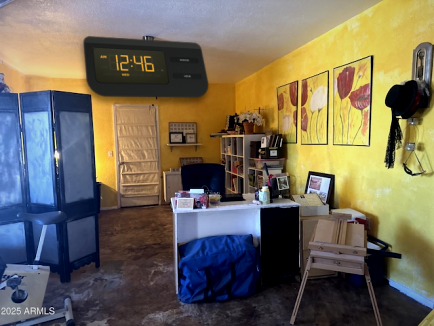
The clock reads 12.46
